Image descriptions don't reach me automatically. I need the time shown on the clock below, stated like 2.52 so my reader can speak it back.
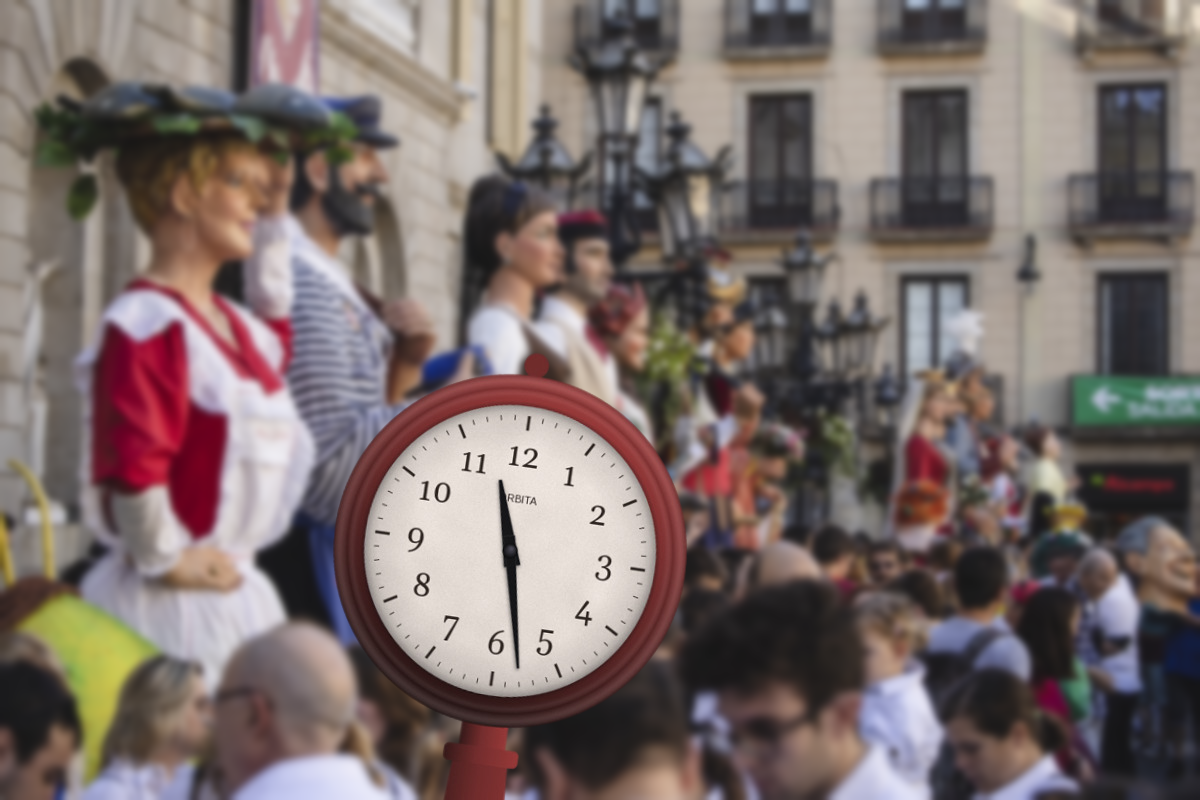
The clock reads 11.28
